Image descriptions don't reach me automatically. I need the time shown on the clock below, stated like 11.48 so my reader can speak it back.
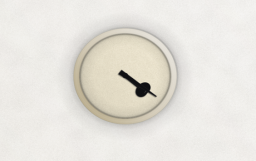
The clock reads 4.21
